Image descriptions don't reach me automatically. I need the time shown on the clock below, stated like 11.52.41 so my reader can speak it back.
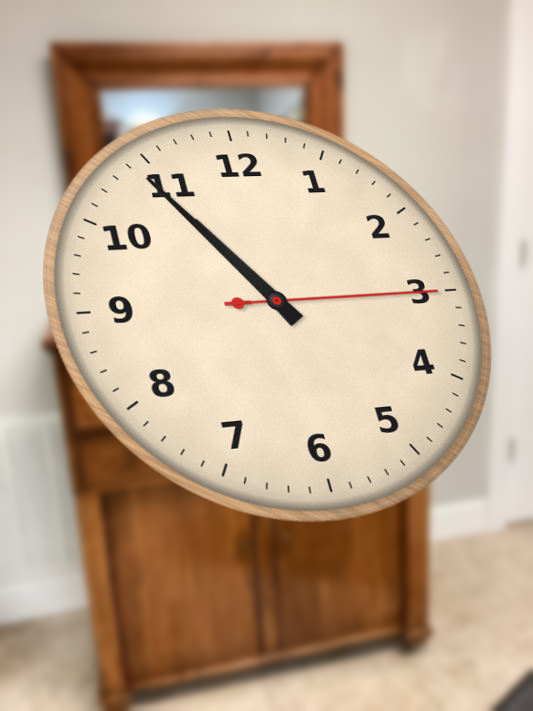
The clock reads 10.54.15
